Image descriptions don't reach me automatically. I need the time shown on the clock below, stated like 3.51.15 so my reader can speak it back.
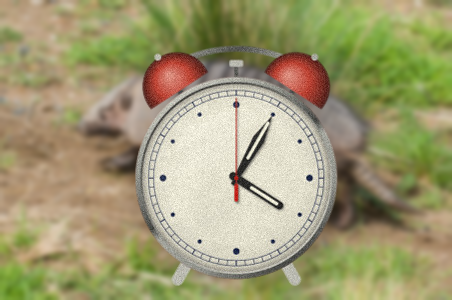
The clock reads 4.05.00
